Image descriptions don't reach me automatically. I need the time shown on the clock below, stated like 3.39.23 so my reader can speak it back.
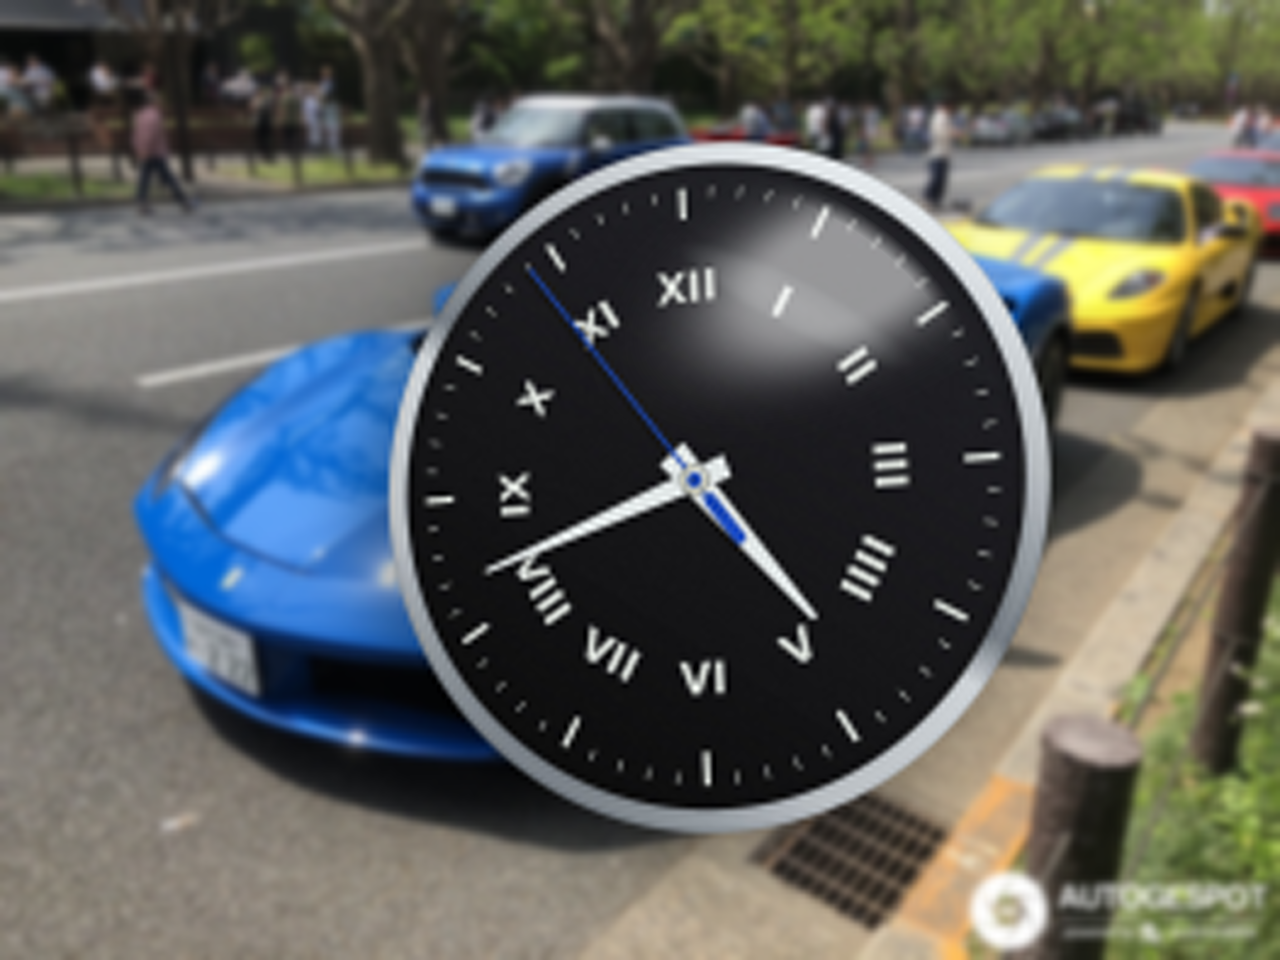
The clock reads 4.41.54
